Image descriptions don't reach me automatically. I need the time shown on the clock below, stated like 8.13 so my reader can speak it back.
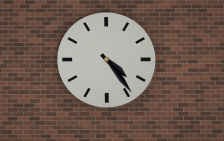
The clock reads 4.24
